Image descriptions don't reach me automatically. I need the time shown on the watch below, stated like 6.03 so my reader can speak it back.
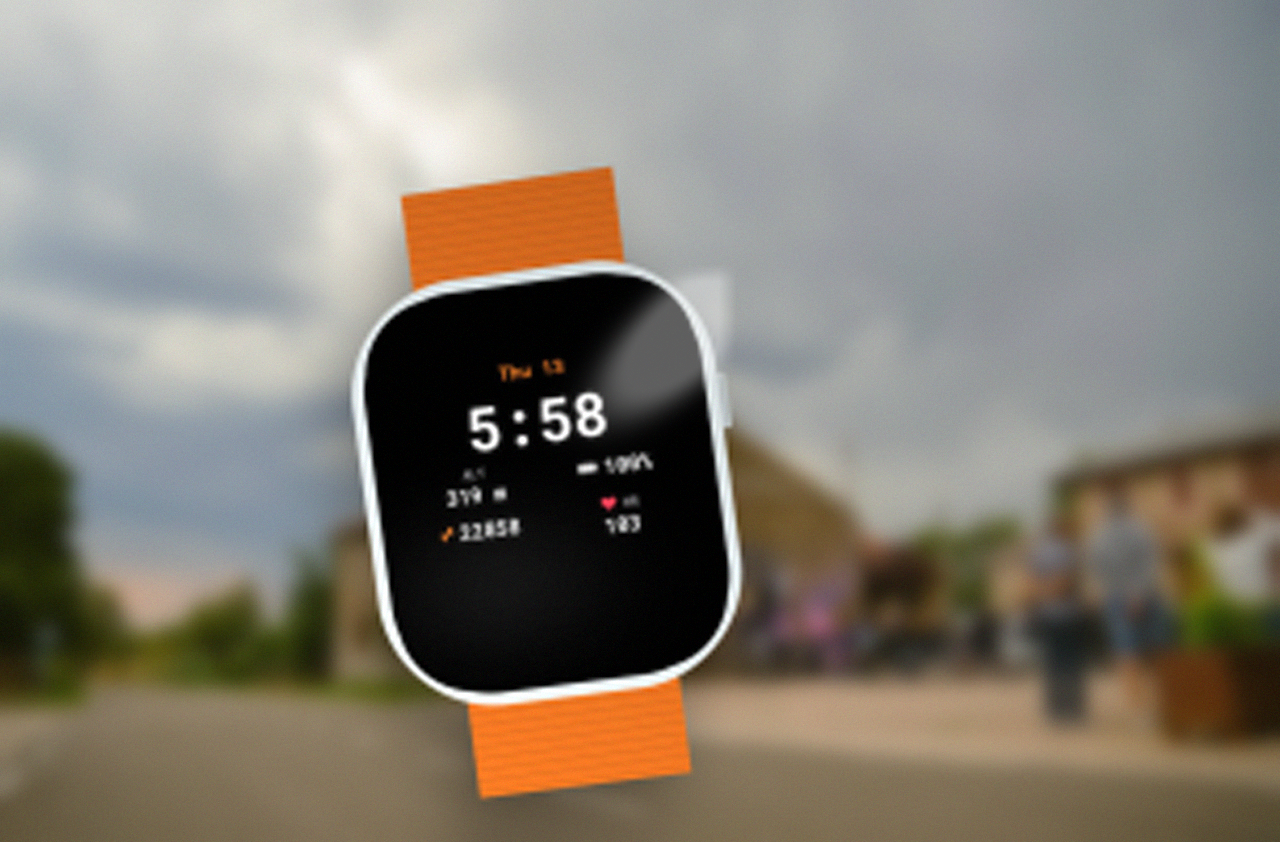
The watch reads 5.58
